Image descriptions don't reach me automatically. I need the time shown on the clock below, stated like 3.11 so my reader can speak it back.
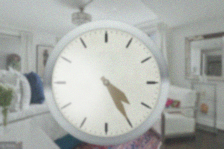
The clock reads 4.25
